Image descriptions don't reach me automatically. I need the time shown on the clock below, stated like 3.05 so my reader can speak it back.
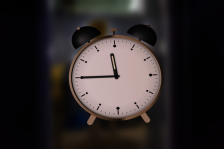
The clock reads 11.45
